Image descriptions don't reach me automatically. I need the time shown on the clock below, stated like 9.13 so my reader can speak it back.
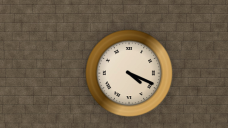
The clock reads 4.19
